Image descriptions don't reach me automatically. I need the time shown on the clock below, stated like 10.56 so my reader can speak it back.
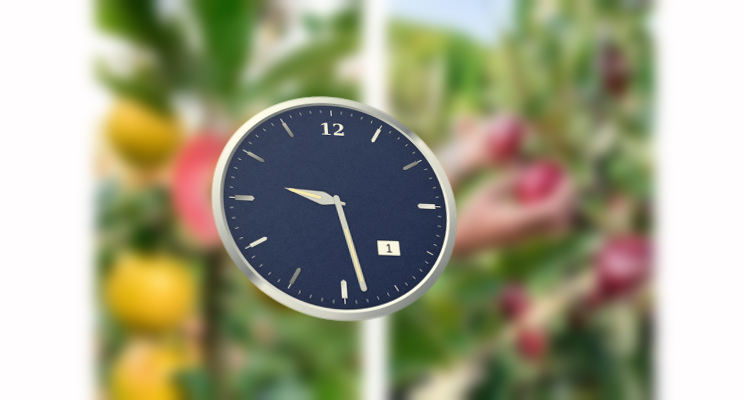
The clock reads 9.28
